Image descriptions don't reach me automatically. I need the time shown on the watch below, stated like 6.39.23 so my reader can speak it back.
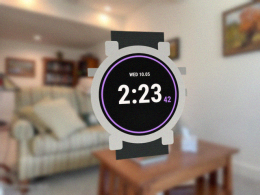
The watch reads 2.23.42
